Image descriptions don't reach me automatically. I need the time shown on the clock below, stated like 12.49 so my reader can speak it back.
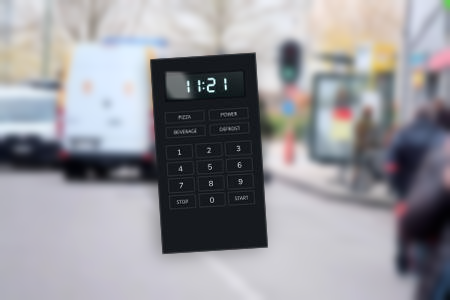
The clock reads 11.21
